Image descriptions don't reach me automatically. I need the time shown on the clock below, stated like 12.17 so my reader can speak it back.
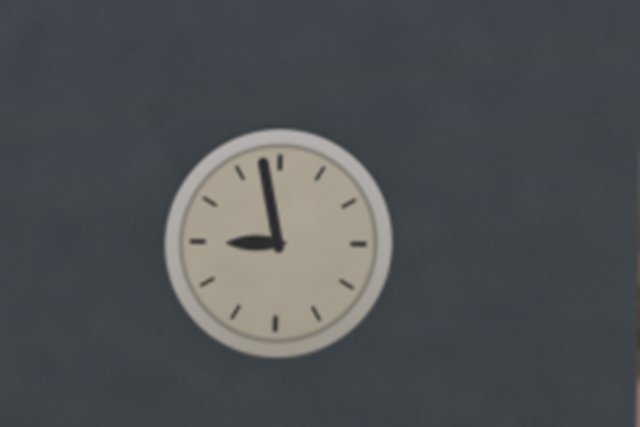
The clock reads 8.58
